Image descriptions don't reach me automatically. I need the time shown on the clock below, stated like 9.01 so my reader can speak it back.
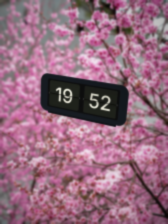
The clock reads 19.52
